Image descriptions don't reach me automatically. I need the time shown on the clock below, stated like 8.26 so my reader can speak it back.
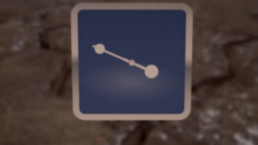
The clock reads 3.49
